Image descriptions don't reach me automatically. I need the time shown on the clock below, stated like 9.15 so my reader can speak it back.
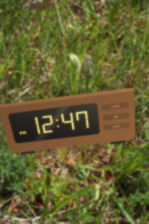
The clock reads 12.47
